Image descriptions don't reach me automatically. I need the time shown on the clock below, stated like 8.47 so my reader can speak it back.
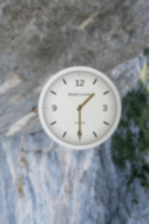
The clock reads 1.30
